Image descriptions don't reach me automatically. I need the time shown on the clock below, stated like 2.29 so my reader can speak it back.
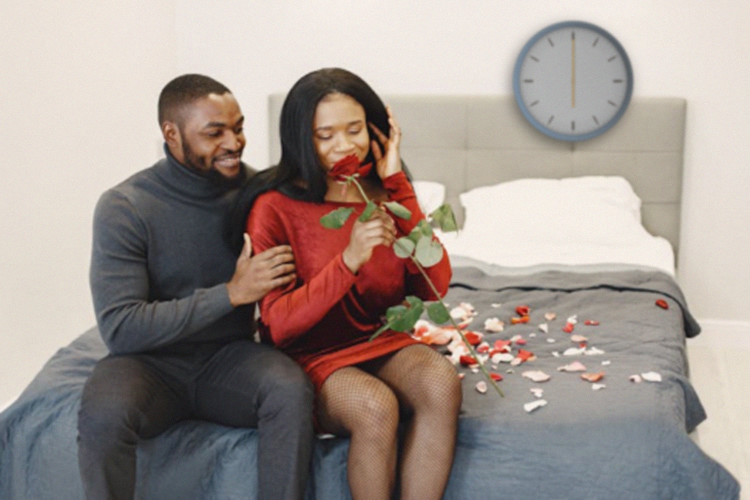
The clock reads 6.00
